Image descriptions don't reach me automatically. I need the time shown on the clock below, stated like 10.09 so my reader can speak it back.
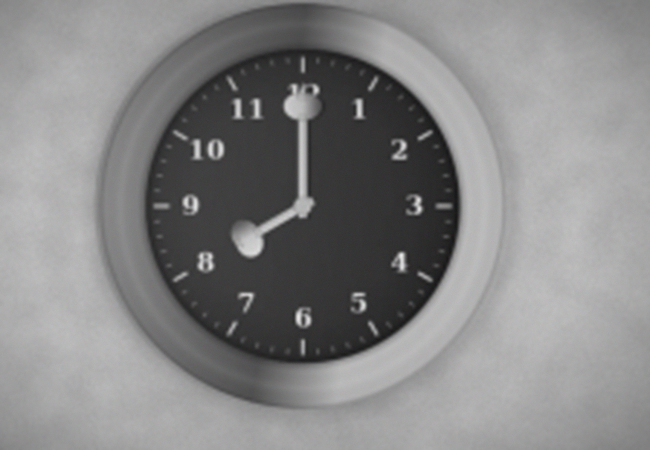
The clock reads 8.00
